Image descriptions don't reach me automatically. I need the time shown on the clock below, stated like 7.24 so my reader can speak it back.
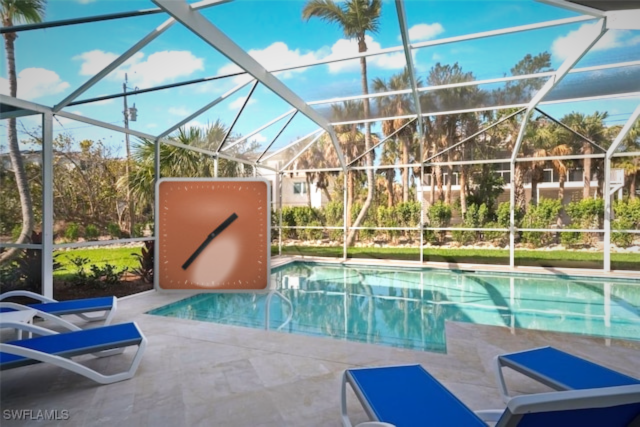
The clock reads 1.37
